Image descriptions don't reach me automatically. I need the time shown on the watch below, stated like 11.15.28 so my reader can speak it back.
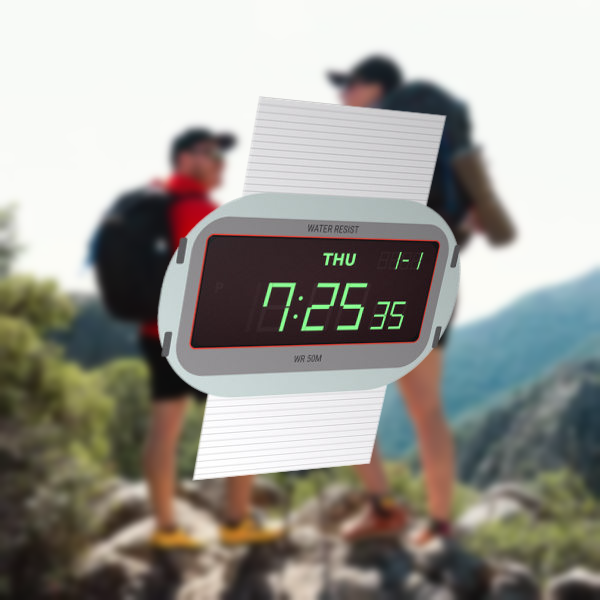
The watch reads 7.25.35
